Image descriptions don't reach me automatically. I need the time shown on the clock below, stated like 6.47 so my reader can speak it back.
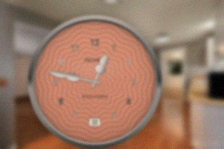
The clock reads 12.47
